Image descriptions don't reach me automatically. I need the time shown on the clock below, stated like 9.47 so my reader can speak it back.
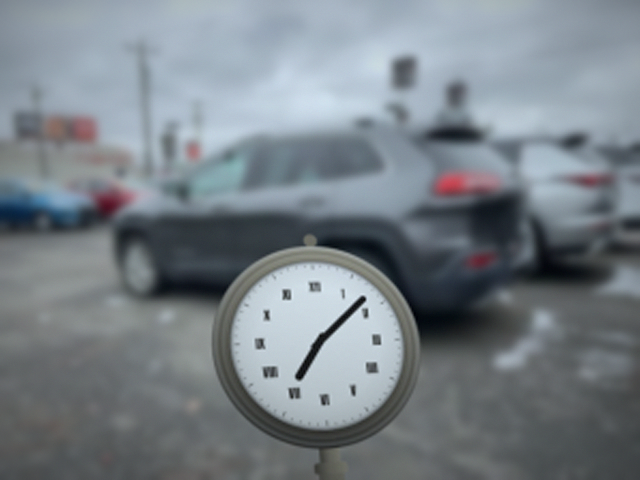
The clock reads 7.08
